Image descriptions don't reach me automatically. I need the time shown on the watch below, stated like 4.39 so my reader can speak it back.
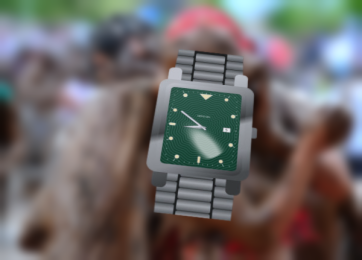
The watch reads 8.51
